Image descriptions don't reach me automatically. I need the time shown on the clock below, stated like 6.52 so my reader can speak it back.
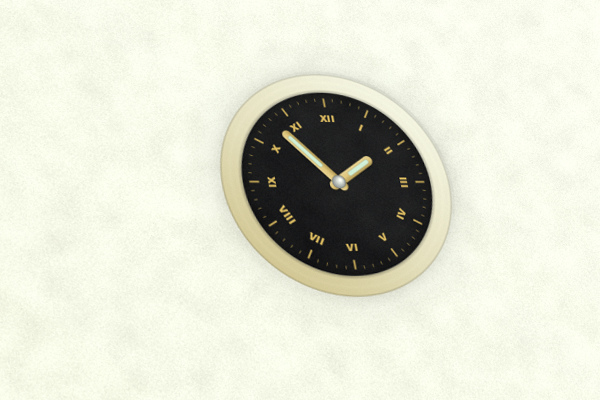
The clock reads 1.53
